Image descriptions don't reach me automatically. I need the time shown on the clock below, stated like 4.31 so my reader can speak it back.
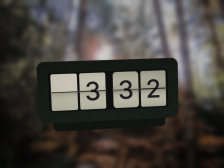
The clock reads 3.32
